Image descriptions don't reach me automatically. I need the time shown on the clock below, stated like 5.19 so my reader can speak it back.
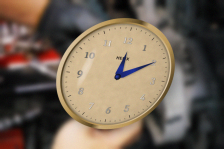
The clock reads 12.10
